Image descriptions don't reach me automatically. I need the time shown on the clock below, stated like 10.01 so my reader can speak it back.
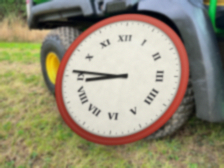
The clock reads 8.46
